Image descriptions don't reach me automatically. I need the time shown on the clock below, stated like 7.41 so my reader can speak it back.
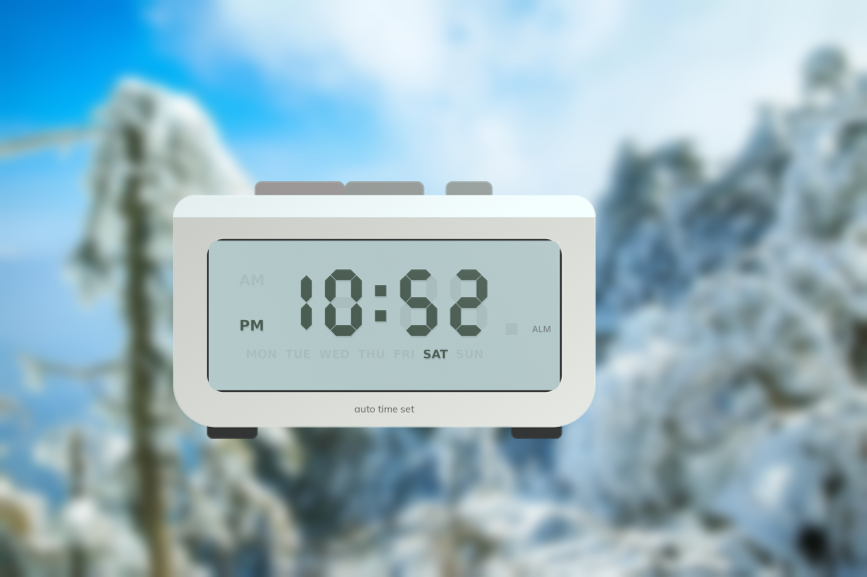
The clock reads 10.52
